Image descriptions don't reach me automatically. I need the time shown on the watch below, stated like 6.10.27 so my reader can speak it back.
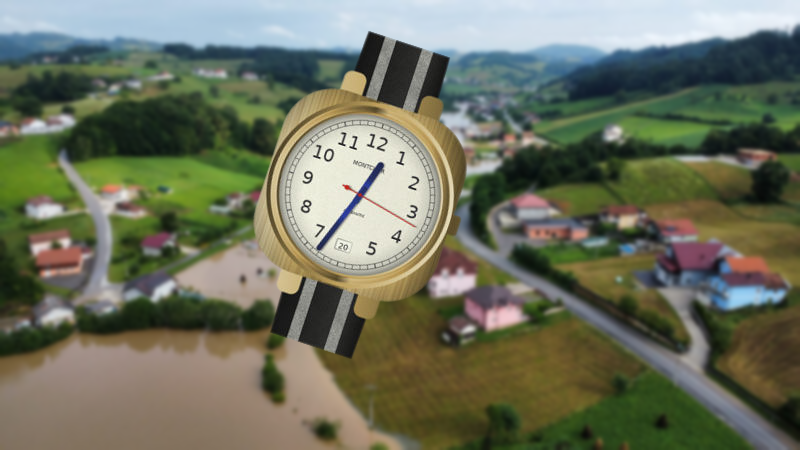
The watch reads 12.33.17
